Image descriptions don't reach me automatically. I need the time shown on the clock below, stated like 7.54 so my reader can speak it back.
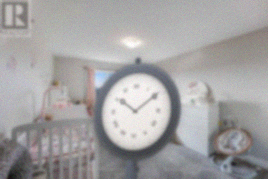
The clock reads 10.09
